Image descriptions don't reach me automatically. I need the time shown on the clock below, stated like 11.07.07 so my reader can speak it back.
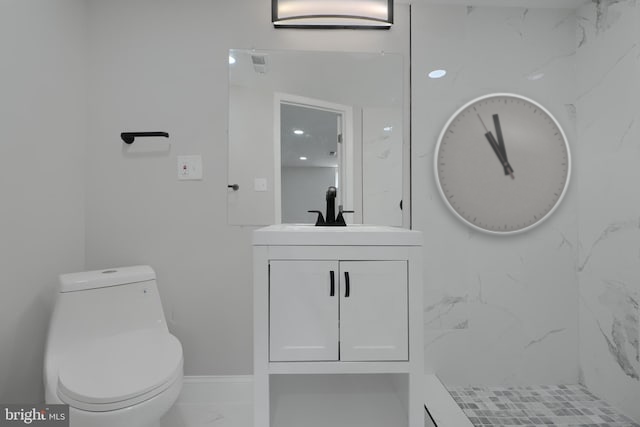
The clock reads 10.57.55
